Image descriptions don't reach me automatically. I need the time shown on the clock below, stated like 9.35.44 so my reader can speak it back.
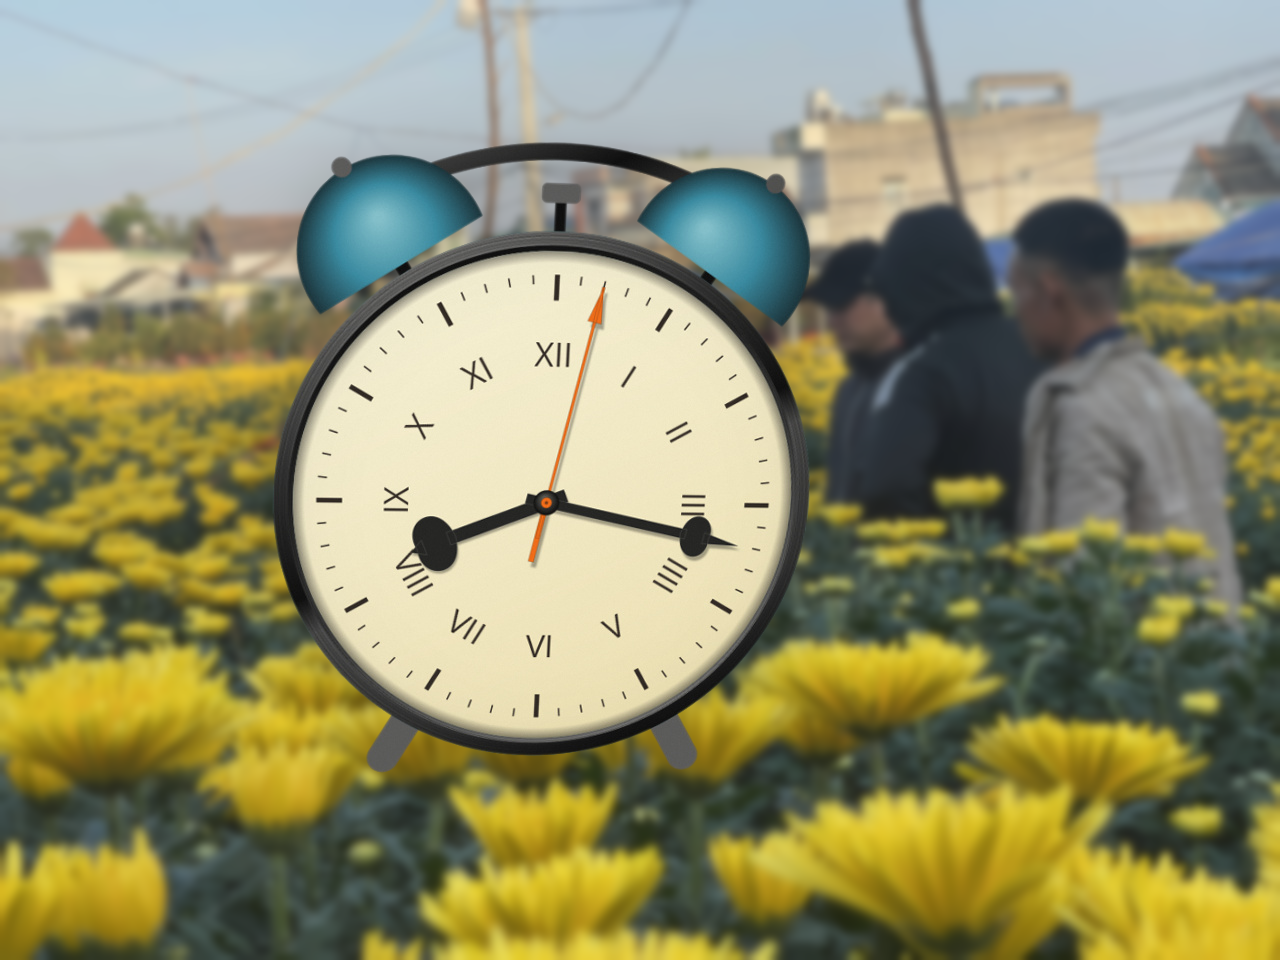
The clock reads 8.17.02
